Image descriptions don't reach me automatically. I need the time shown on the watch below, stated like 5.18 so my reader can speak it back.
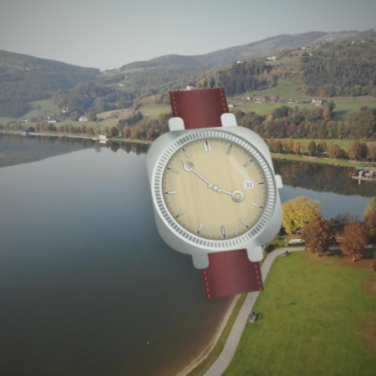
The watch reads 3.53
